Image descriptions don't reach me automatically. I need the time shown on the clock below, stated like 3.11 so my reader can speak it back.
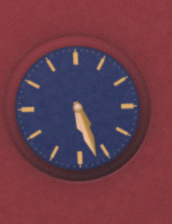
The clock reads 5.27
